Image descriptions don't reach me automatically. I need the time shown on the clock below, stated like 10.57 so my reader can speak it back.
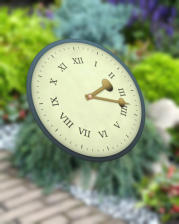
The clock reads 2.18
